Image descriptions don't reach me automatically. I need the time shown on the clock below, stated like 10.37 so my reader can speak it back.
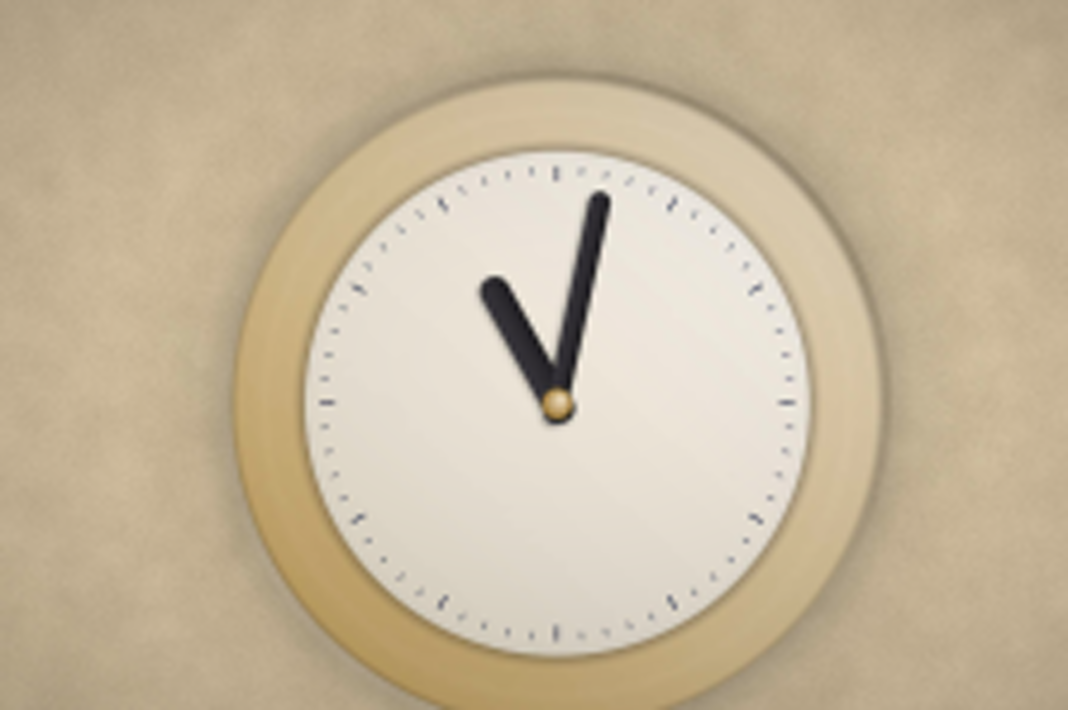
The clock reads 11.02
